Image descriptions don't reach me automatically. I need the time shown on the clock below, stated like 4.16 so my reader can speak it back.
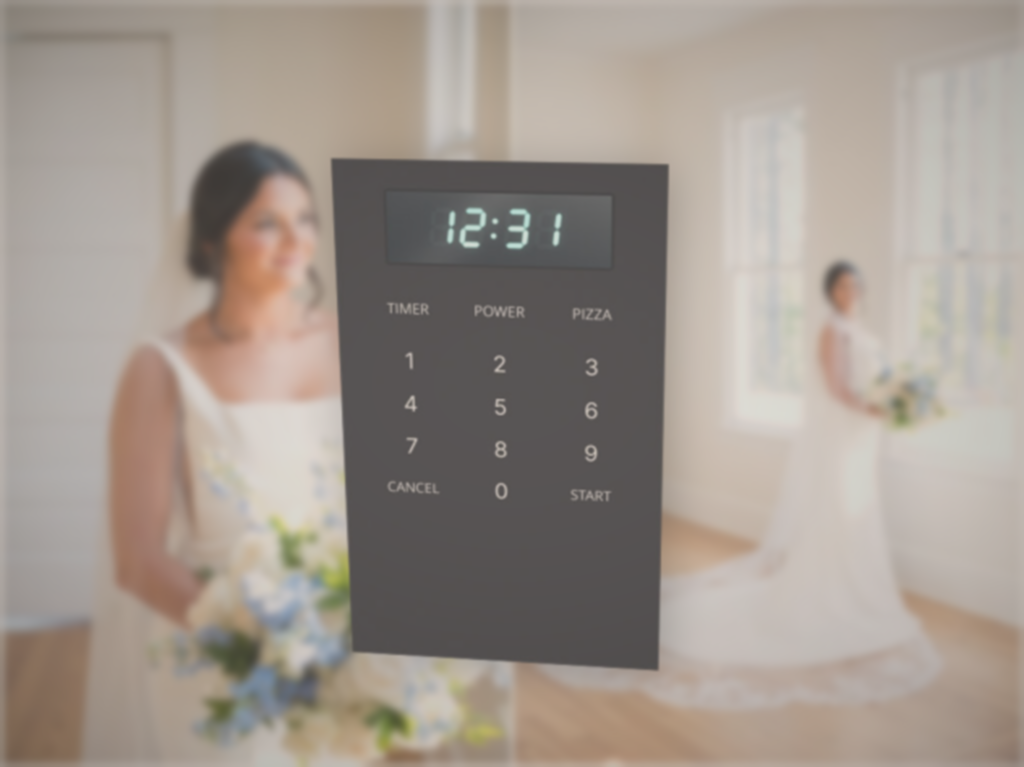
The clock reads 12.31
